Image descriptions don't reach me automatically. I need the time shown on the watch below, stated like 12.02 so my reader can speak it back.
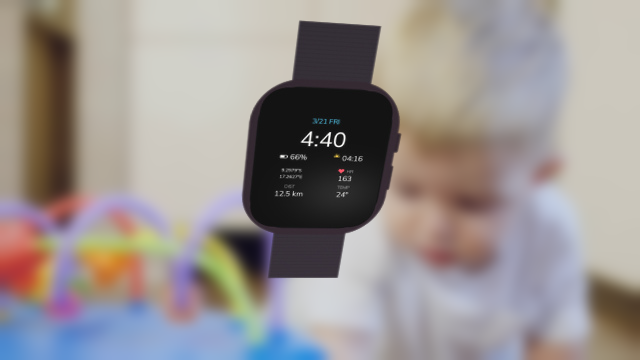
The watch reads 4.40
